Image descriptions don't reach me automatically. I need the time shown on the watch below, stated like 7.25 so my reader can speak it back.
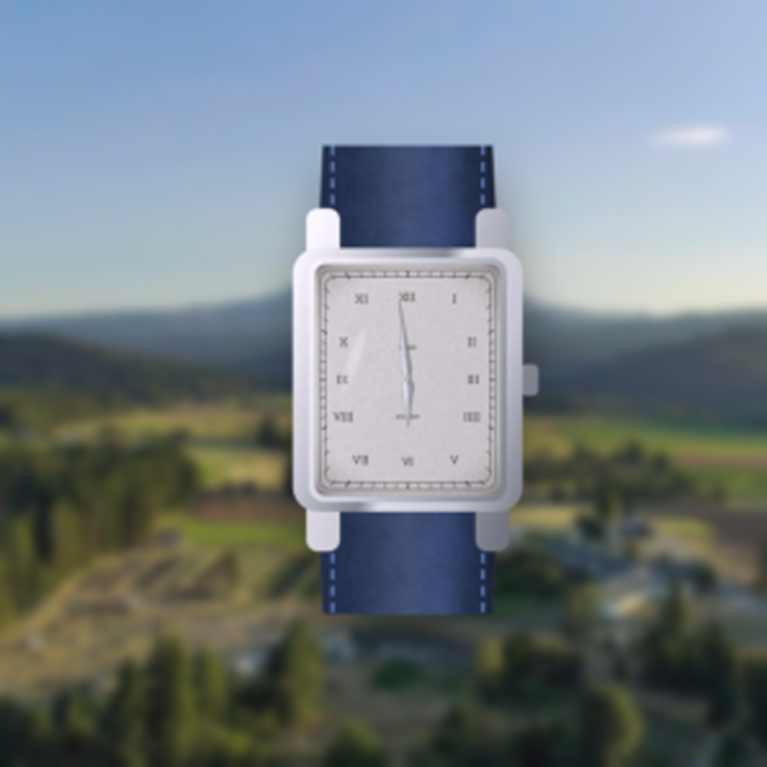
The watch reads 5.59
